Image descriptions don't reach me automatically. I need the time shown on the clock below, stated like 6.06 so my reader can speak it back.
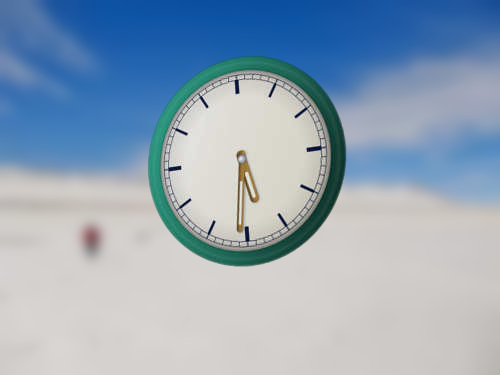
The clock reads 5.31
